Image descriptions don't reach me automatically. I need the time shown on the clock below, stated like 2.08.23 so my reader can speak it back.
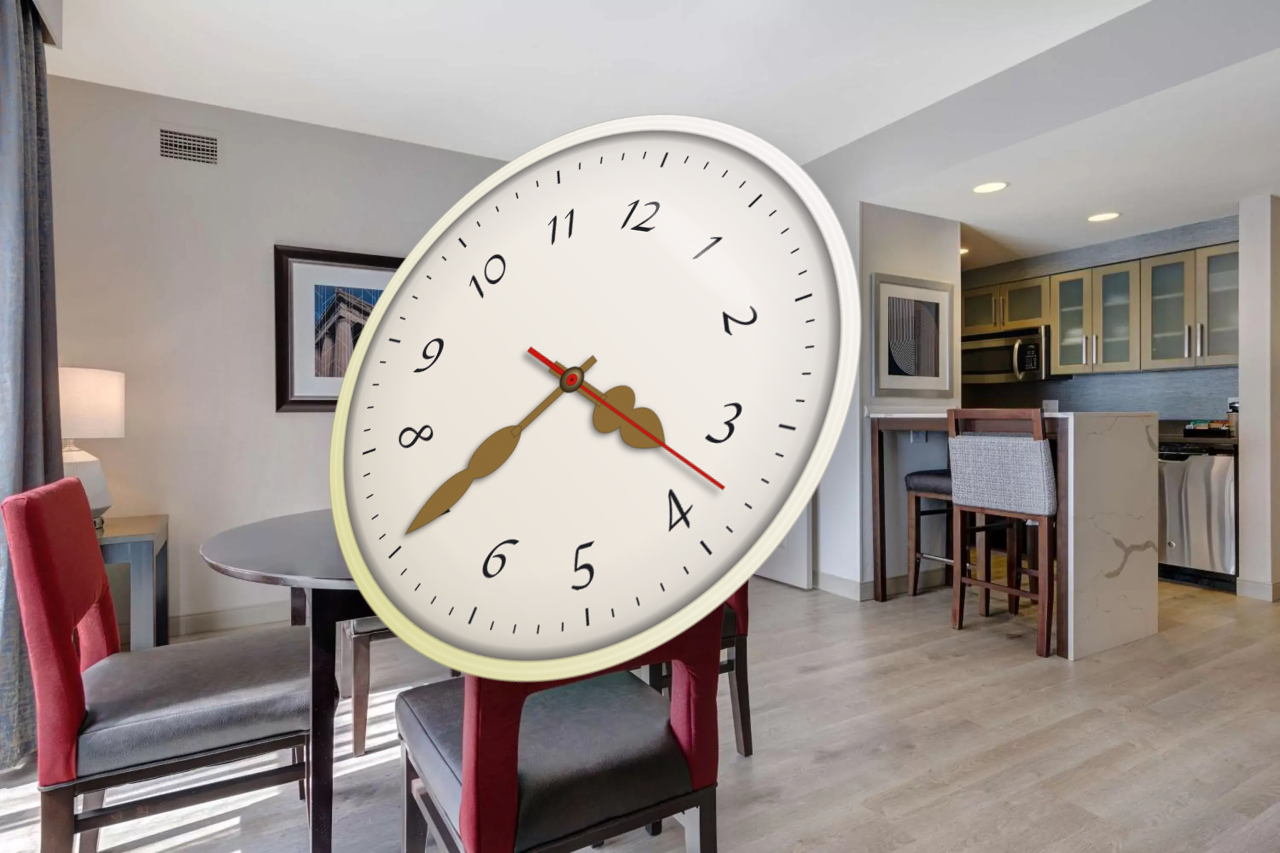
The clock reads 3.35.18
